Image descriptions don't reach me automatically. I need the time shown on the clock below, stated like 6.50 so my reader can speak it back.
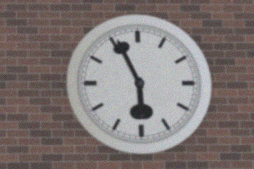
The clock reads 5.56
